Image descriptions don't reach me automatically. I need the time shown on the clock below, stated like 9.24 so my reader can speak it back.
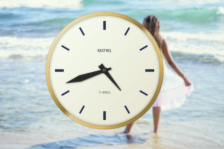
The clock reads 4.42
